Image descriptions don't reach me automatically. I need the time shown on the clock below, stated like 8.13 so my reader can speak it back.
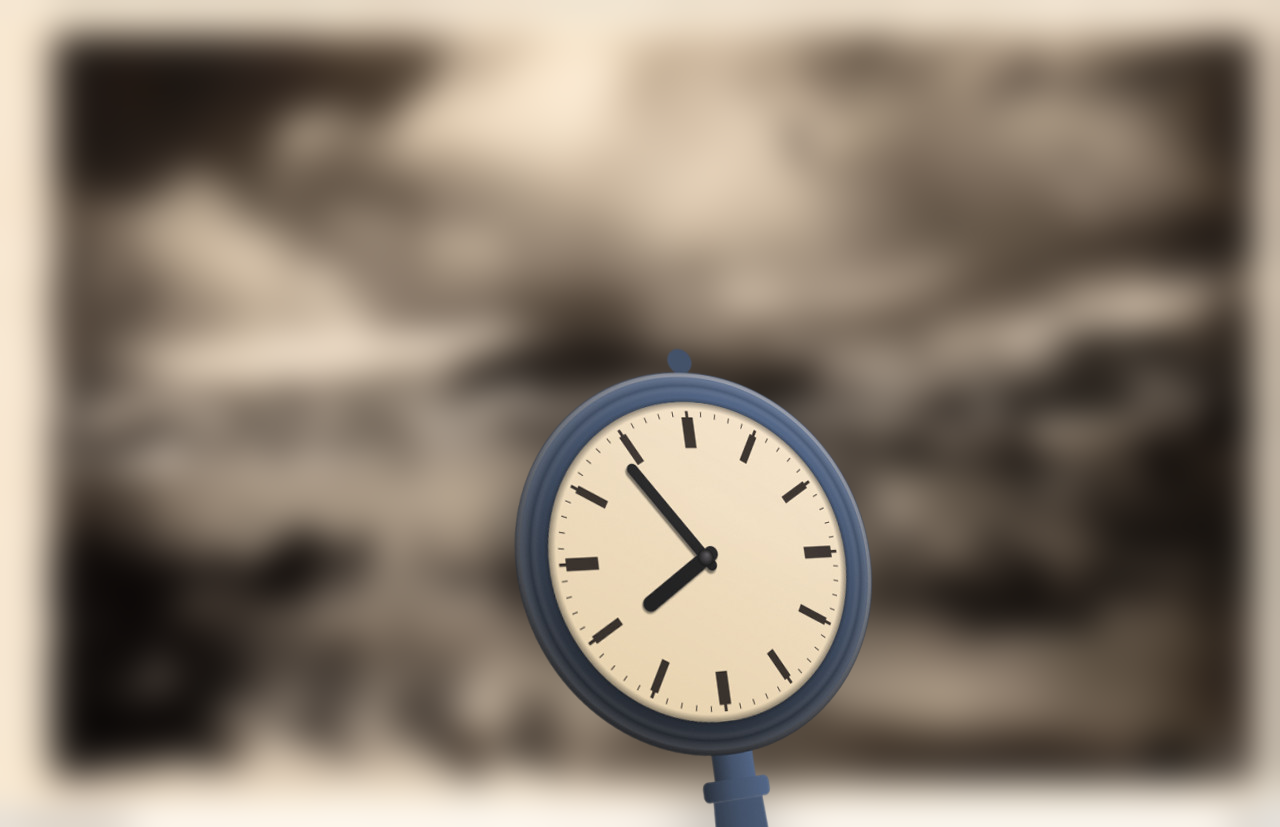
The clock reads 7.54
